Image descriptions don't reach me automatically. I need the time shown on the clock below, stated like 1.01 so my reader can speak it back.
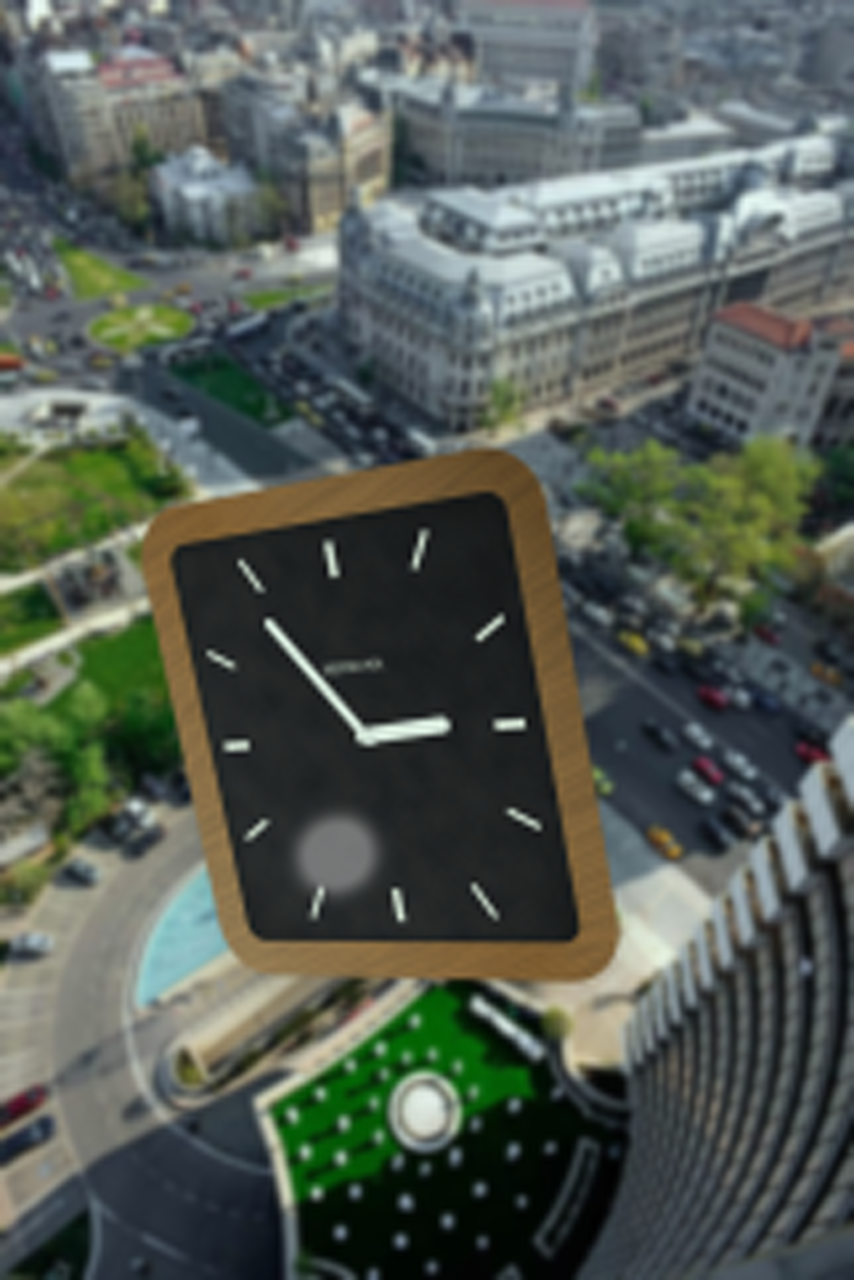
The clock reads 2.54
